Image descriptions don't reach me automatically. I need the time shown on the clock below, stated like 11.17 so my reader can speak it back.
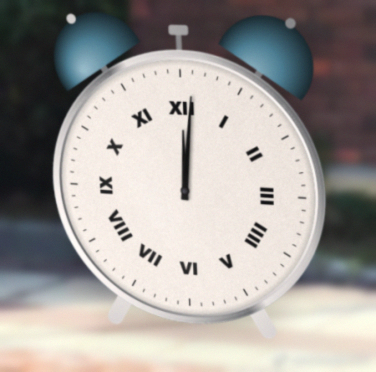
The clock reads 12.01
